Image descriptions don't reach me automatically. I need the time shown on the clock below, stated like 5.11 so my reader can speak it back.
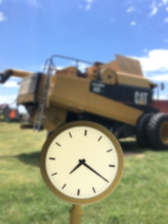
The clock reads 7.20
